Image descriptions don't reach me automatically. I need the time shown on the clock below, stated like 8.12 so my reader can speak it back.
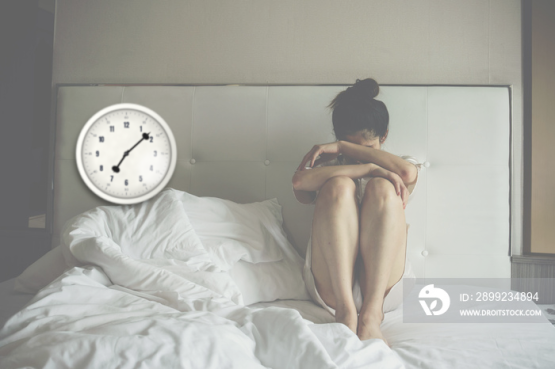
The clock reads 7.08
